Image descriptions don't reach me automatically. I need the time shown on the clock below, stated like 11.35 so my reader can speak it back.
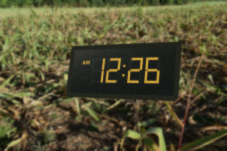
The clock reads 12.26
